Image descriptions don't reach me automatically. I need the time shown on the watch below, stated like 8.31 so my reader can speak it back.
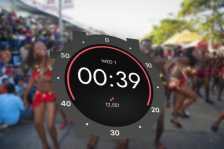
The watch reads 0.39
